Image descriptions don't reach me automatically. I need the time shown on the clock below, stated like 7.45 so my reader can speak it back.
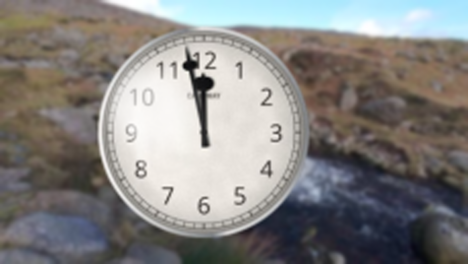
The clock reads 11.58
